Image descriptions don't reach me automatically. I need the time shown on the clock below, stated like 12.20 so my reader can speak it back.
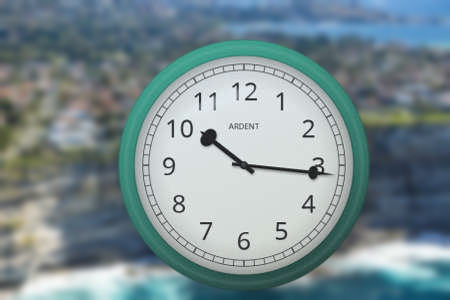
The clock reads 10.16
